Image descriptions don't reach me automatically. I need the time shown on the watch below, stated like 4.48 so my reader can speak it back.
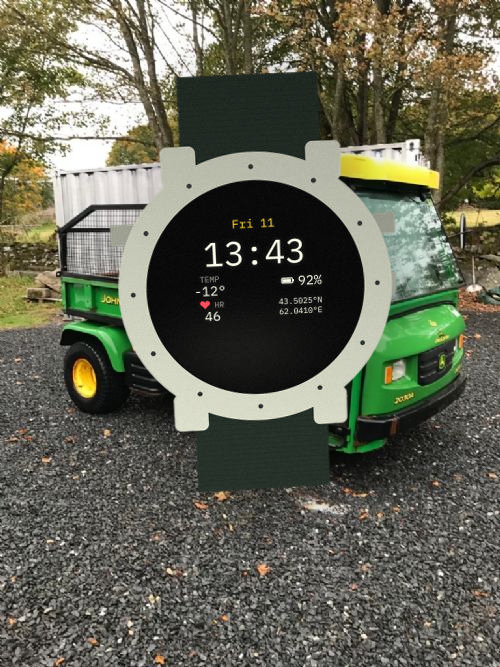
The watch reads 13.43
